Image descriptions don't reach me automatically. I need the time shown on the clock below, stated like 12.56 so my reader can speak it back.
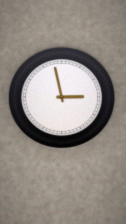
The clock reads 2.58
